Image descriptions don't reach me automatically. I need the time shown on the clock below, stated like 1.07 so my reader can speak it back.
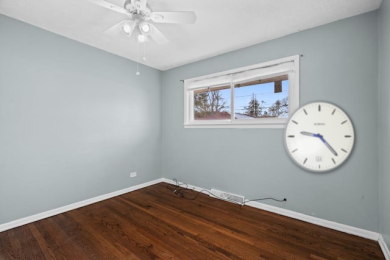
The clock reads 9.23
